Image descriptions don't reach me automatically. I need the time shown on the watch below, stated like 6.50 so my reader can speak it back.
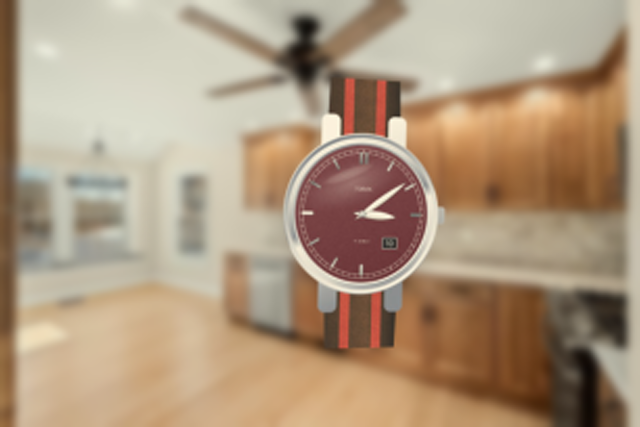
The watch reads 3.09
